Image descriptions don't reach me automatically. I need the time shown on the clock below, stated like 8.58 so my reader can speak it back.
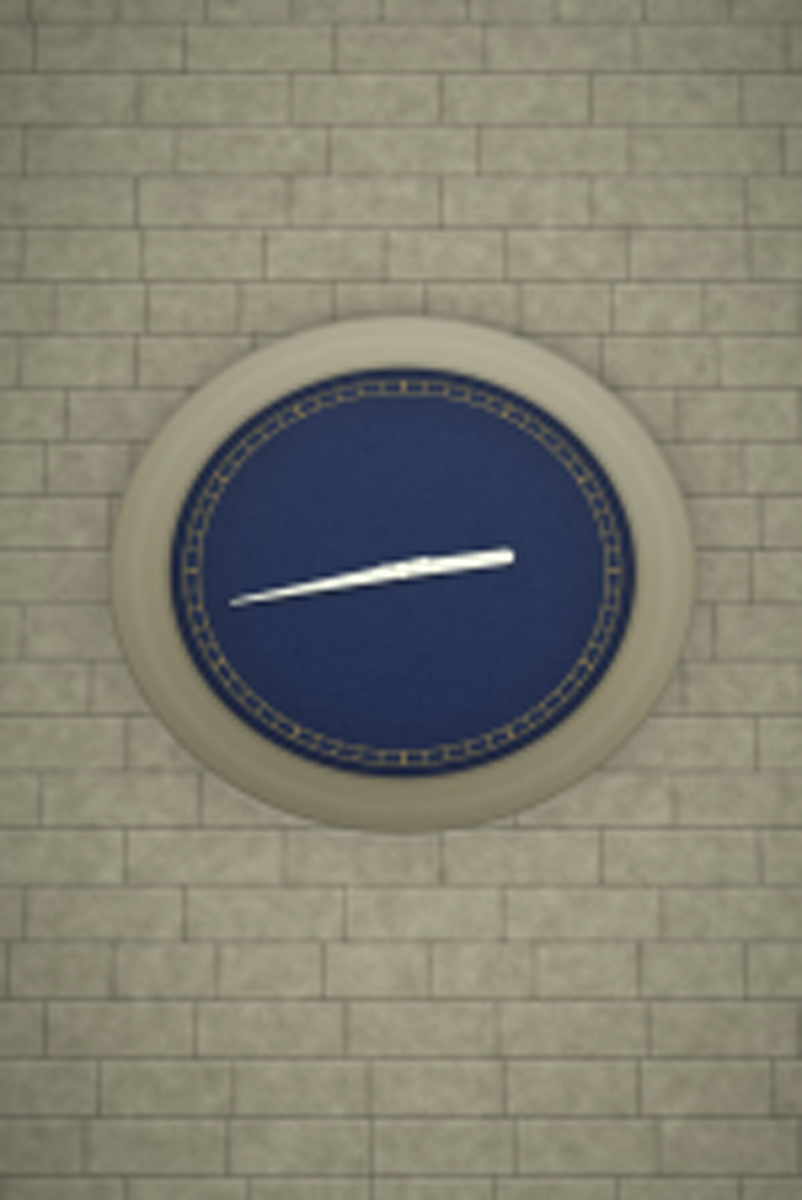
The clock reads 2.43
